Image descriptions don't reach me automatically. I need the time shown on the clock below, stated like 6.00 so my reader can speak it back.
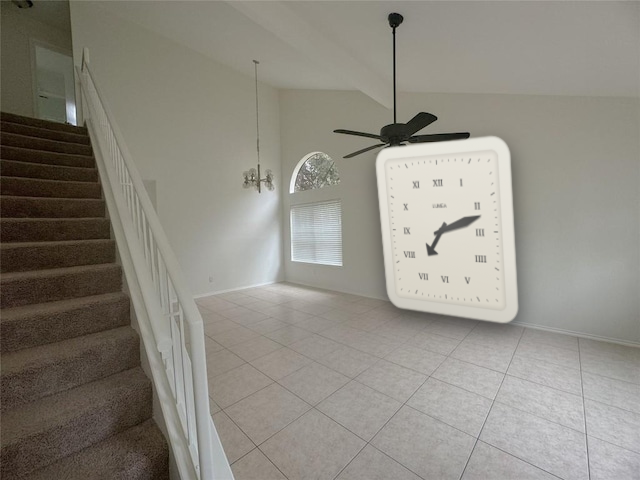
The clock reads 7.12
